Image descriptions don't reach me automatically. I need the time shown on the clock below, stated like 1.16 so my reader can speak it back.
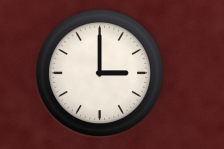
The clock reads 3.00
